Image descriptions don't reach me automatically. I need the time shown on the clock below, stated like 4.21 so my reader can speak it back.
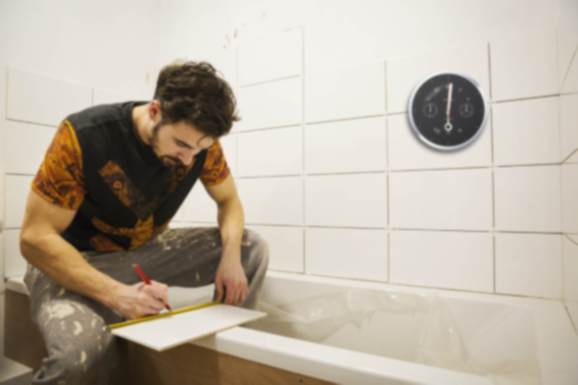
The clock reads 6.01
